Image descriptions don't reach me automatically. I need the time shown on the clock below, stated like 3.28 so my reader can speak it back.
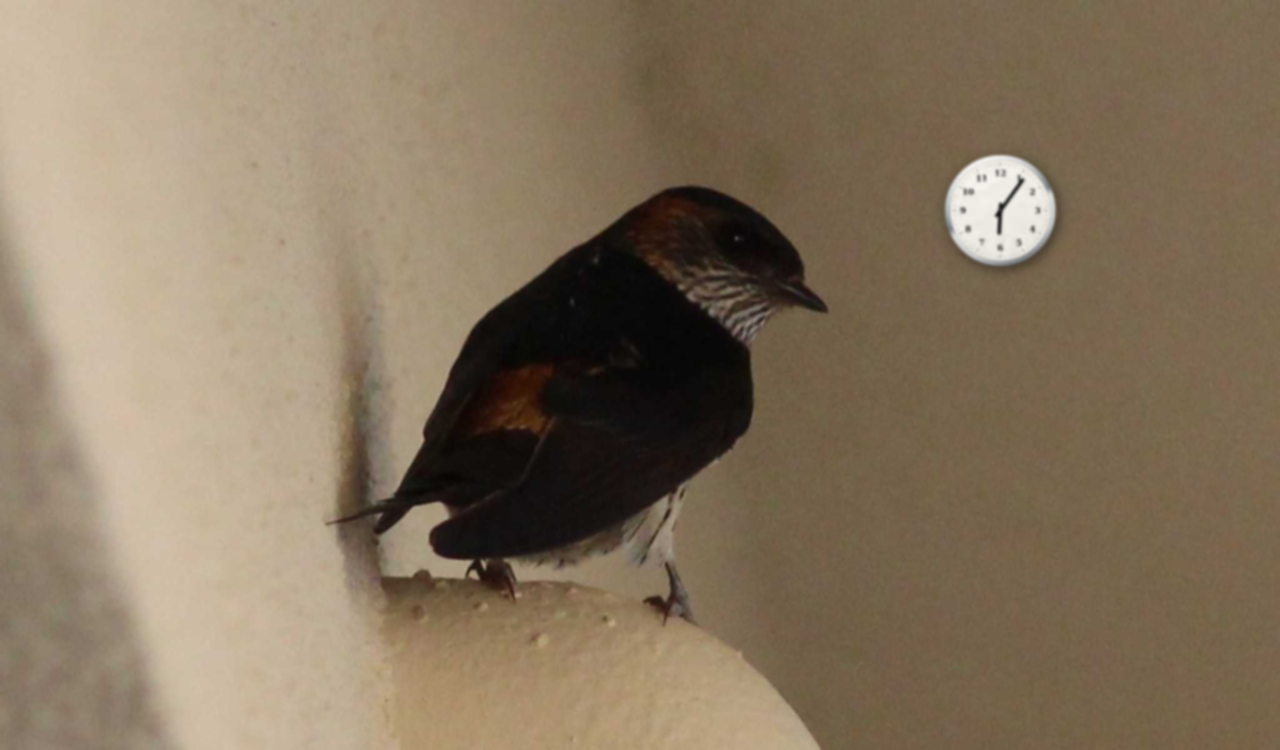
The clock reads 6.06
